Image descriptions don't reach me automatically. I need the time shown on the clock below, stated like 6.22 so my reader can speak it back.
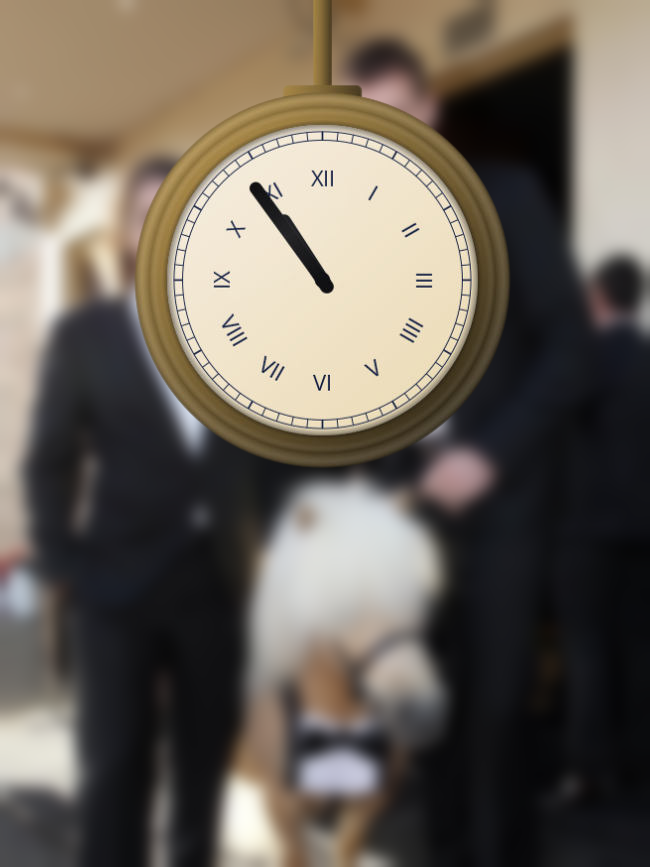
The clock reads 10.54
